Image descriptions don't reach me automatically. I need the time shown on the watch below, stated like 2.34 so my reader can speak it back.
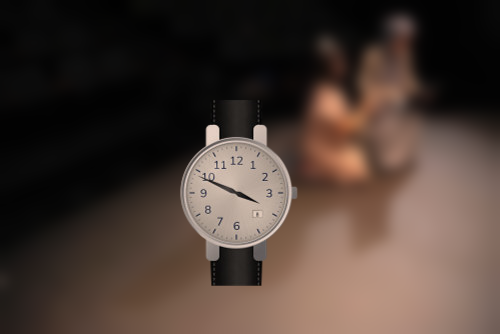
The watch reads 3.49
